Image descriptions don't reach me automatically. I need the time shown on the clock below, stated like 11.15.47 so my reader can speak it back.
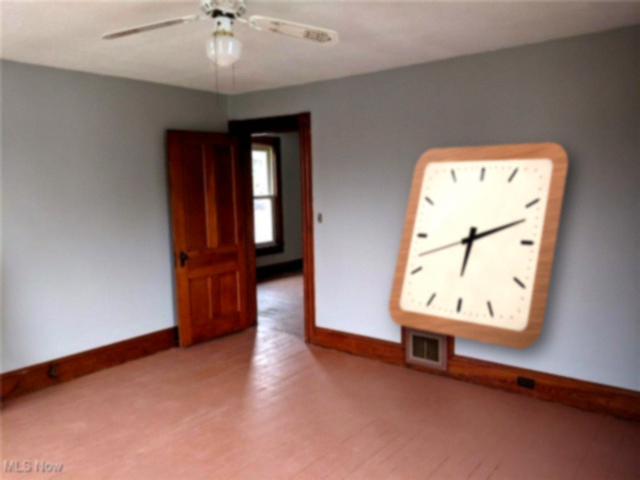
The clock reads 6.11.42
